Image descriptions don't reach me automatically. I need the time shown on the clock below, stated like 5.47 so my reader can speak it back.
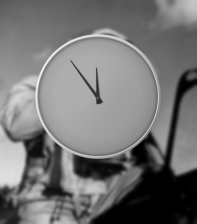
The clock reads 11.54
